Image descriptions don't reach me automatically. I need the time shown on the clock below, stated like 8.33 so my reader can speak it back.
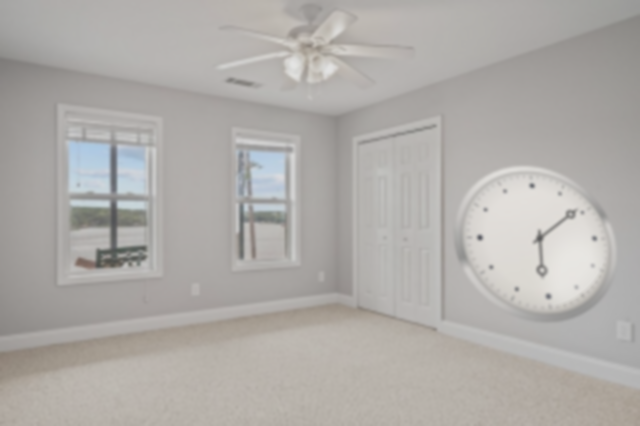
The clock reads 6.09
